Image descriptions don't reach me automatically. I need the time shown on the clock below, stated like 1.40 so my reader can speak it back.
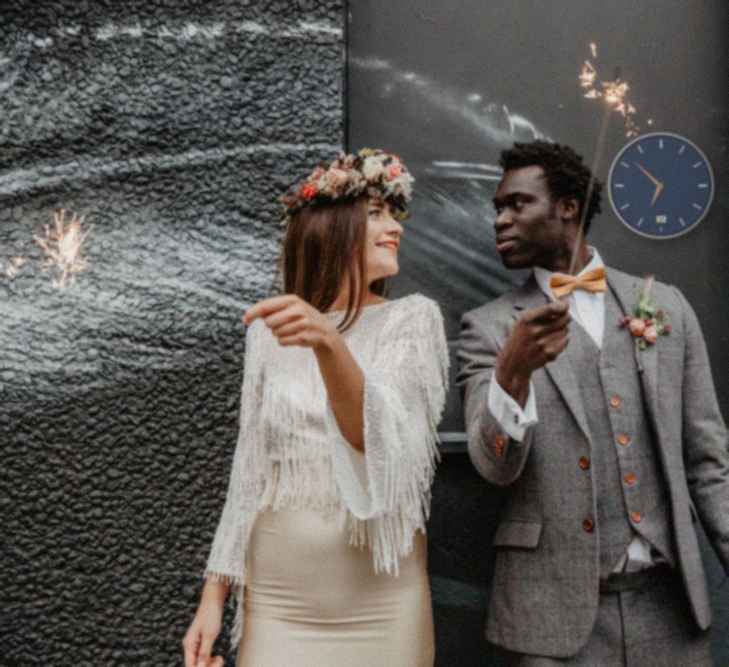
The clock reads 6.52
